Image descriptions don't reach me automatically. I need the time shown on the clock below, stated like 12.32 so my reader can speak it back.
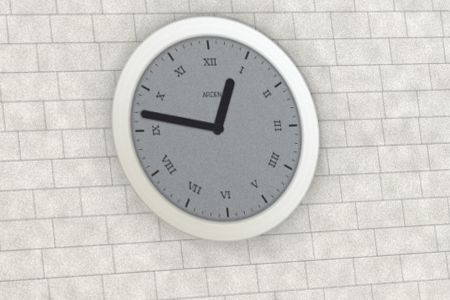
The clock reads 12.47
